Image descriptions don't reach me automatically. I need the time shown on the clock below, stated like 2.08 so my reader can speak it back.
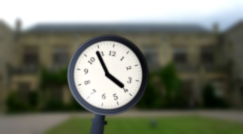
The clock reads 3.54
